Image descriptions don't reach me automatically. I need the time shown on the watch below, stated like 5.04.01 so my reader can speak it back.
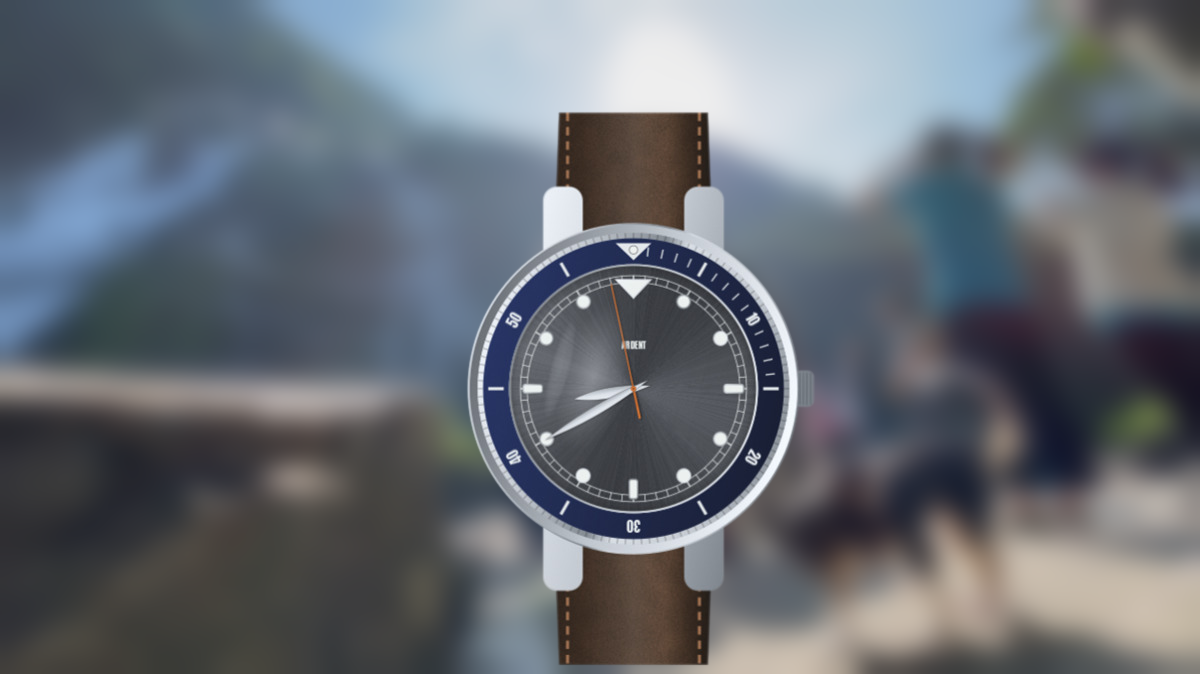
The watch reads 8.39.58
